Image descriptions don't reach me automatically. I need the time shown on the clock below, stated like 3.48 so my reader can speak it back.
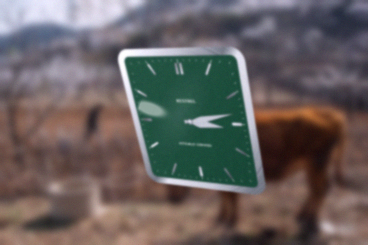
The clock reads 3.13
